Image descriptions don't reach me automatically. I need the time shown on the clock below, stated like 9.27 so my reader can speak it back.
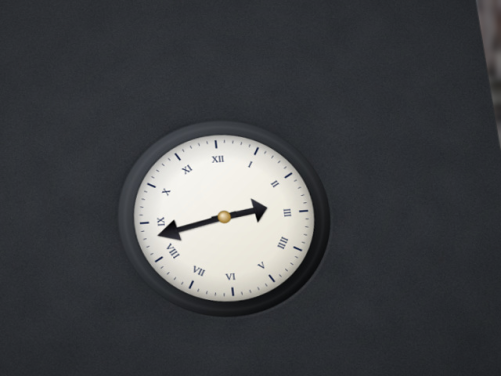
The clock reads 2.43
